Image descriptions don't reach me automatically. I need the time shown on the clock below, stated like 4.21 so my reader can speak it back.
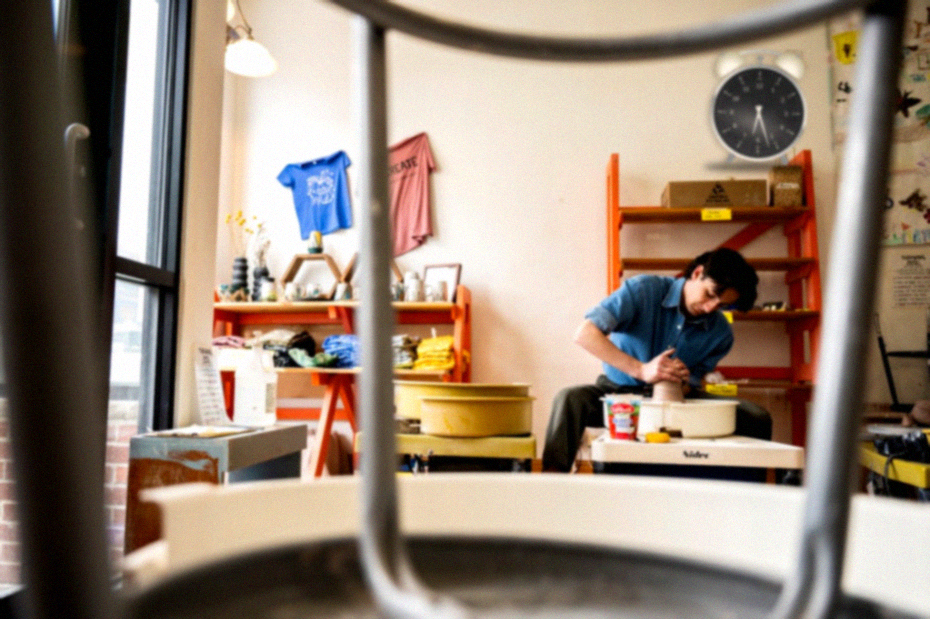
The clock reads 6.27
